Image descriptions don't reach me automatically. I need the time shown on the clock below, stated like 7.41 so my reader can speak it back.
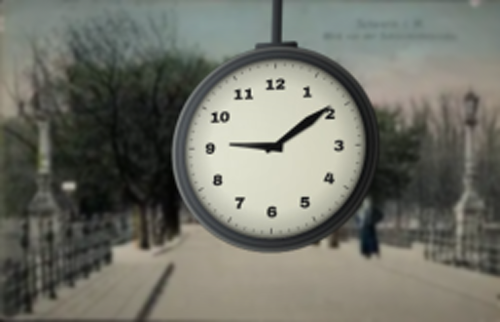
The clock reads 9.09
